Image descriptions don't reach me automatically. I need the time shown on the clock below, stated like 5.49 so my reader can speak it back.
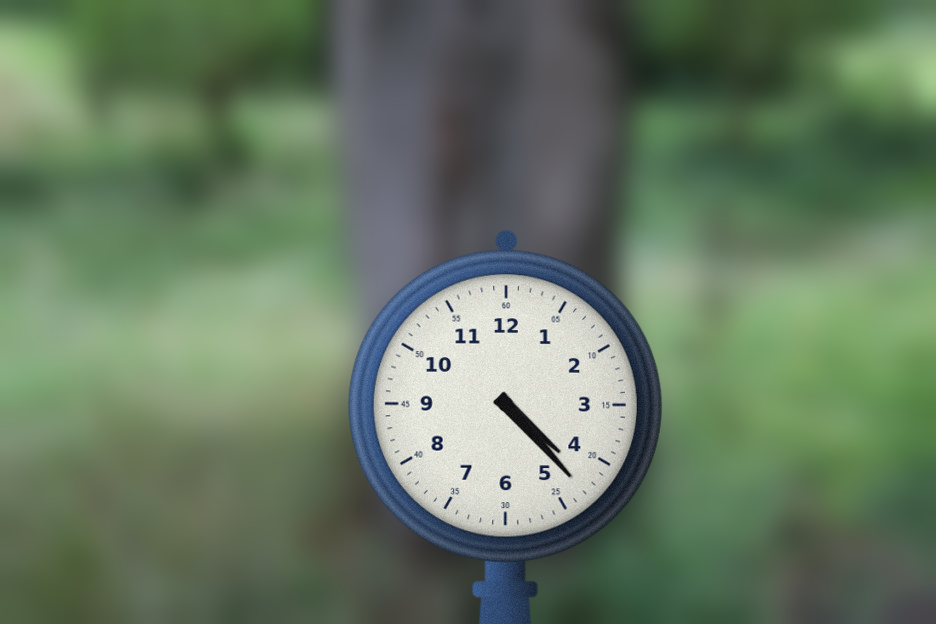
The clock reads 4.23
